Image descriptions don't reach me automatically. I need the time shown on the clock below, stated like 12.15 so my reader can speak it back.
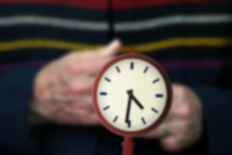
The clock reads 4.31
